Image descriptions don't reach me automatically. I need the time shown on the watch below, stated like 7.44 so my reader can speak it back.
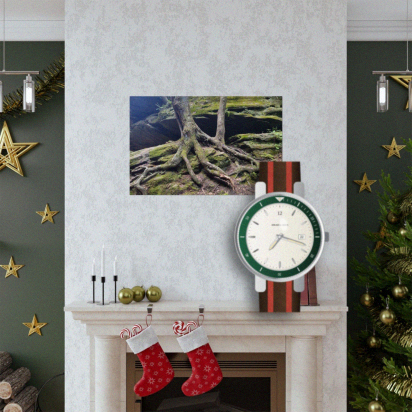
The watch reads 7.18
